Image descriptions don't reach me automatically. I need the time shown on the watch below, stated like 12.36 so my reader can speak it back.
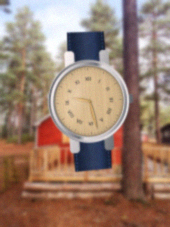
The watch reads 9.28
